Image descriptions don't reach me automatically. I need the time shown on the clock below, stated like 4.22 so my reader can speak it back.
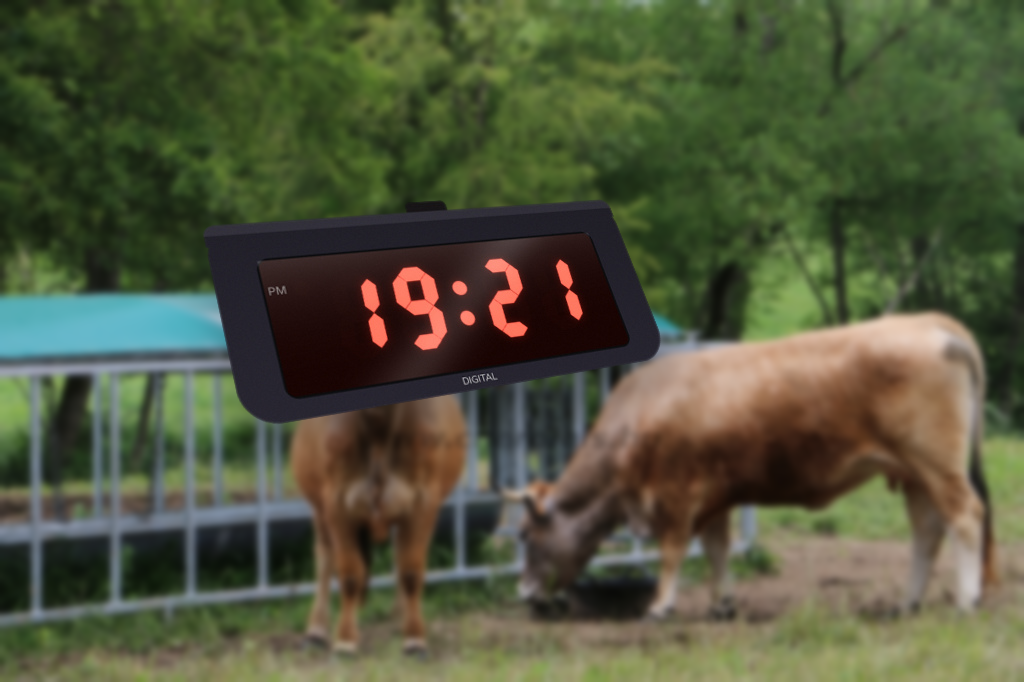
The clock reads 19.21
